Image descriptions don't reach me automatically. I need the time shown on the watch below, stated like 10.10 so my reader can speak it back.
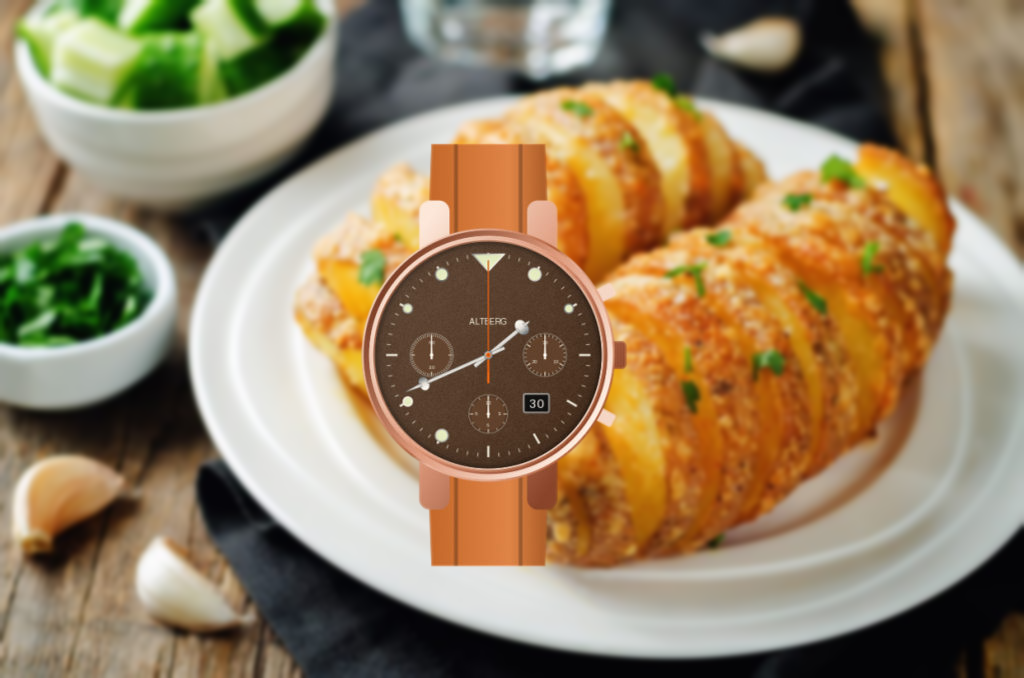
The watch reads 1.41
